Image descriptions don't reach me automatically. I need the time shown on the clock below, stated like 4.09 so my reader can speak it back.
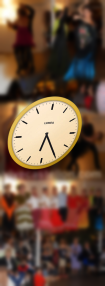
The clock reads 6.25
